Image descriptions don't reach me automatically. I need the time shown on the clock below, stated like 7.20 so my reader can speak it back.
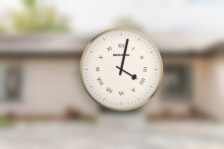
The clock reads 4.02
